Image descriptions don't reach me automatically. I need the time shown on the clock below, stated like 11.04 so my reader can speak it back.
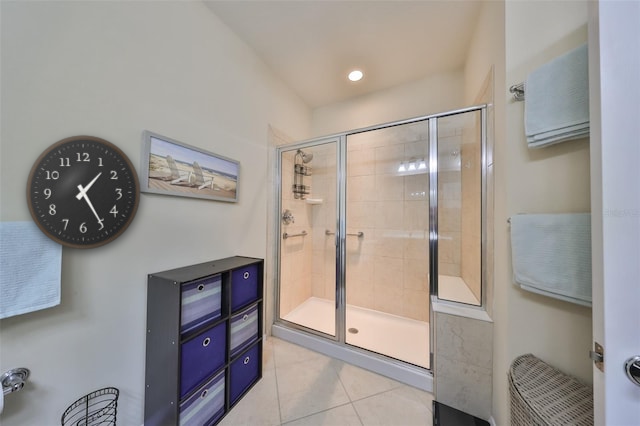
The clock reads 1.25
